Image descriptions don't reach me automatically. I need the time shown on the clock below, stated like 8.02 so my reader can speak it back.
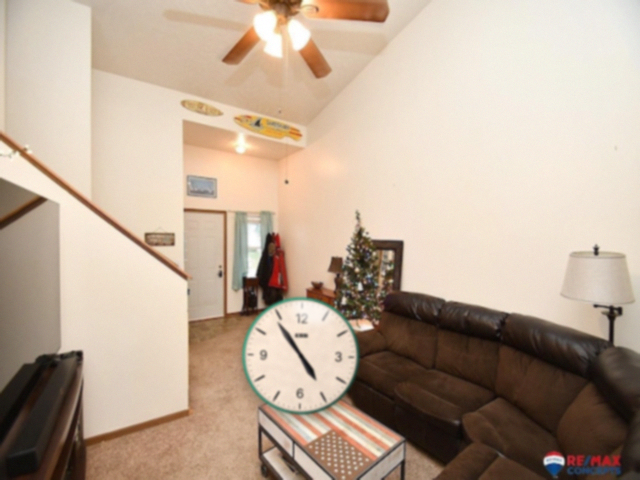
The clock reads 4.54
